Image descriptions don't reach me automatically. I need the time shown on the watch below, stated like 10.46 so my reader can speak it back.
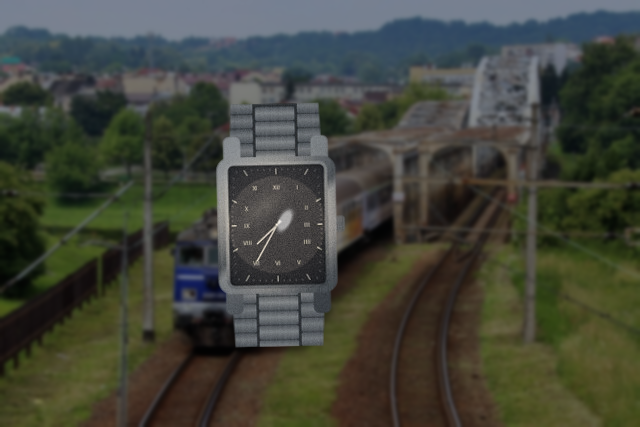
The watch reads 7.35
